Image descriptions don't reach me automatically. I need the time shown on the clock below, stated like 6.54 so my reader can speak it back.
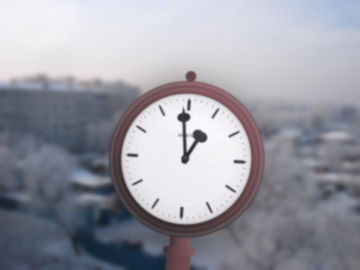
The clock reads 12.59
